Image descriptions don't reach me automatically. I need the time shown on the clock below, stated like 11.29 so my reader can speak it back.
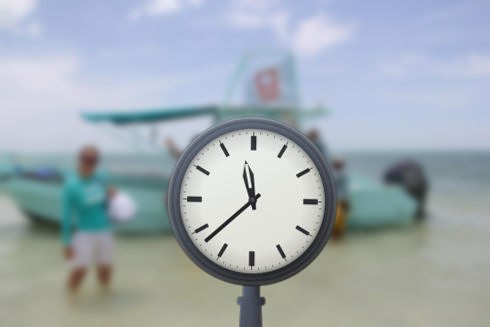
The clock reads 11.38
